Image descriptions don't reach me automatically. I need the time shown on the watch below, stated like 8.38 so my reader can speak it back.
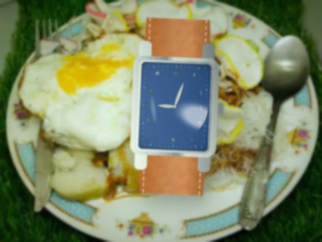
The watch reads 9.03
